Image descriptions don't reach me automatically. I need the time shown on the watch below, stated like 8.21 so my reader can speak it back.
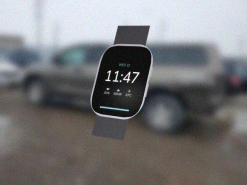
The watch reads 11.47
